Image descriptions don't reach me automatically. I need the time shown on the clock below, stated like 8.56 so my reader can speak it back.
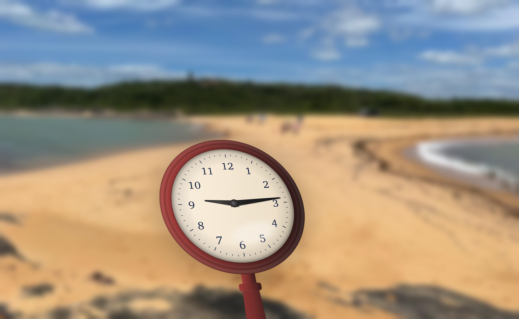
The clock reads 9.14
